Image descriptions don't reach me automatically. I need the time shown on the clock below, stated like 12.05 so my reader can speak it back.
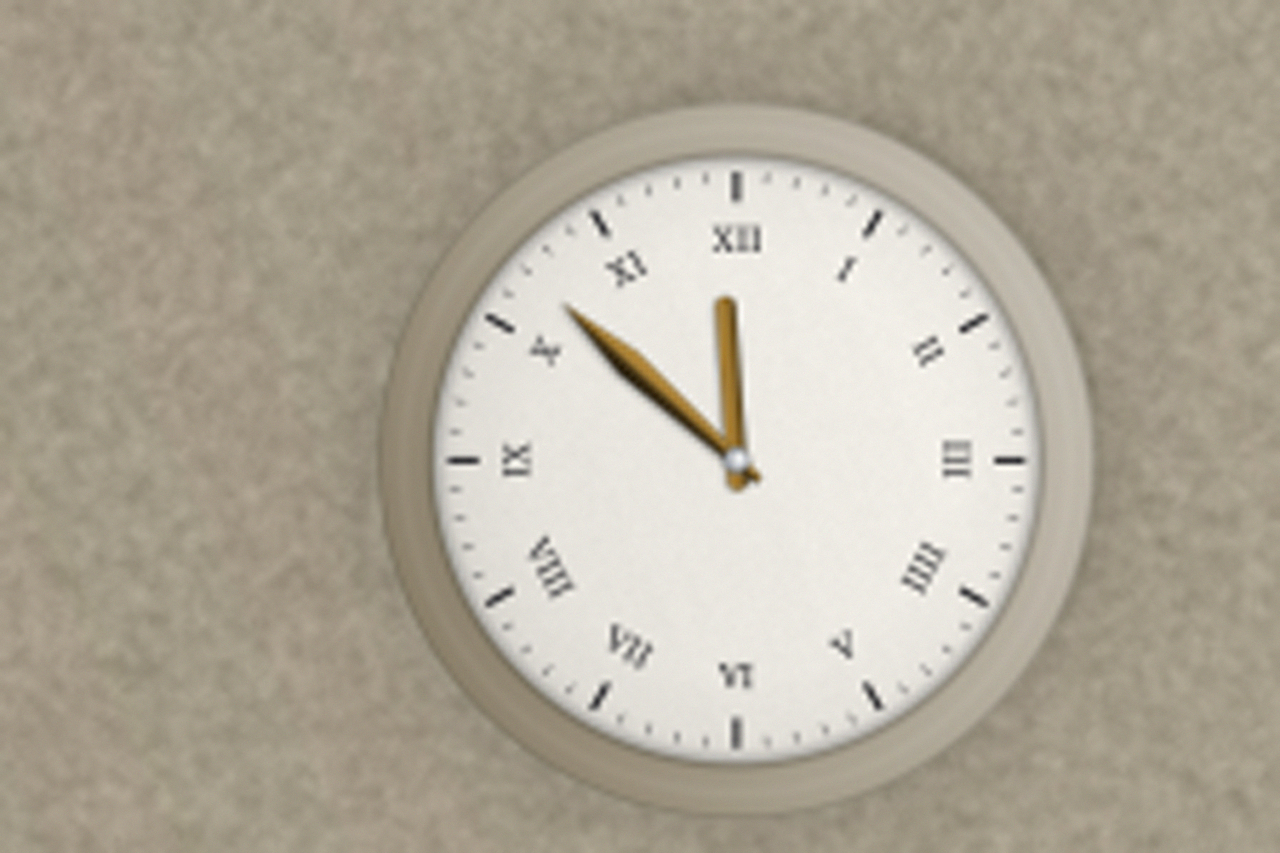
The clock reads 11.52
